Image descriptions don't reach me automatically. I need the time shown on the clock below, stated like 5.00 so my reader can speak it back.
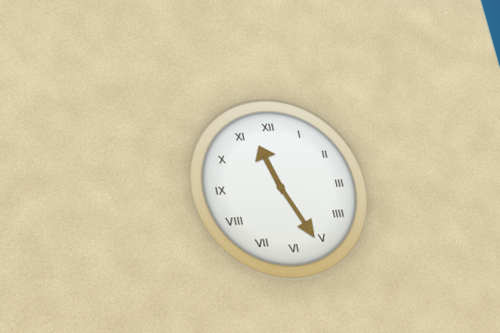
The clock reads 11.26
